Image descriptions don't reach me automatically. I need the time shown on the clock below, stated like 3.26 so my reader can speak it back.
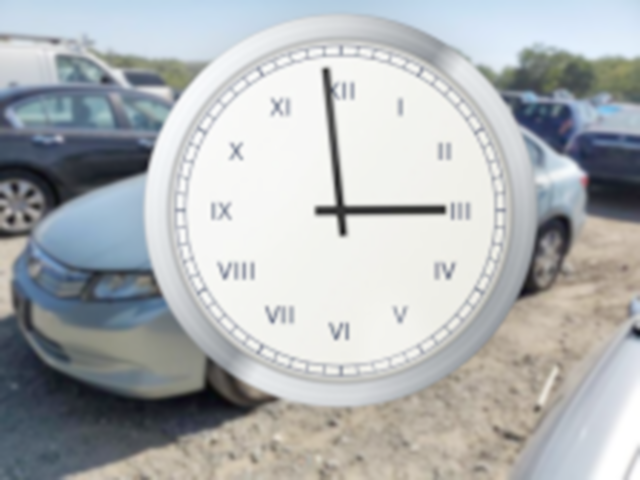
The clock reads 2.59
